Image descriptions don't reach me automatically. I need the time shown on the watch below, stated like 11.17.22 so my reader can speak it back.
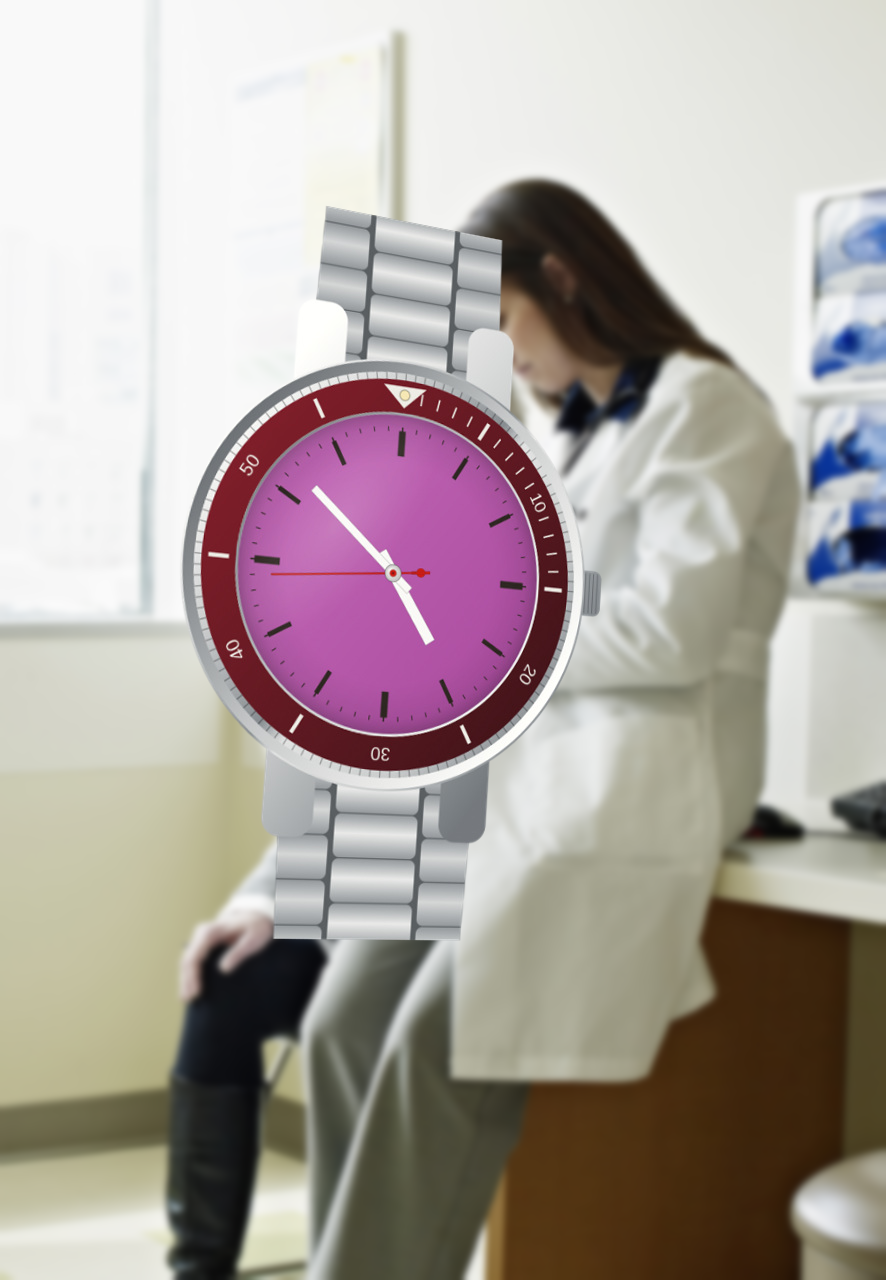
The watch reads 4.51.44
